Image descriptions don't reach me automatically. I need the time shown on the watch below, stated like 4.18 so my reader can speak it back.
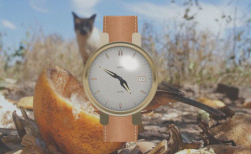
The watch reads 4.50
